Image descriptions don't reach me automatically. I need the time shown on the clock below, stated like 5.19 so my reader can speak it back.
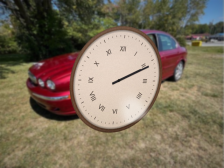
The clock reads 2.11
